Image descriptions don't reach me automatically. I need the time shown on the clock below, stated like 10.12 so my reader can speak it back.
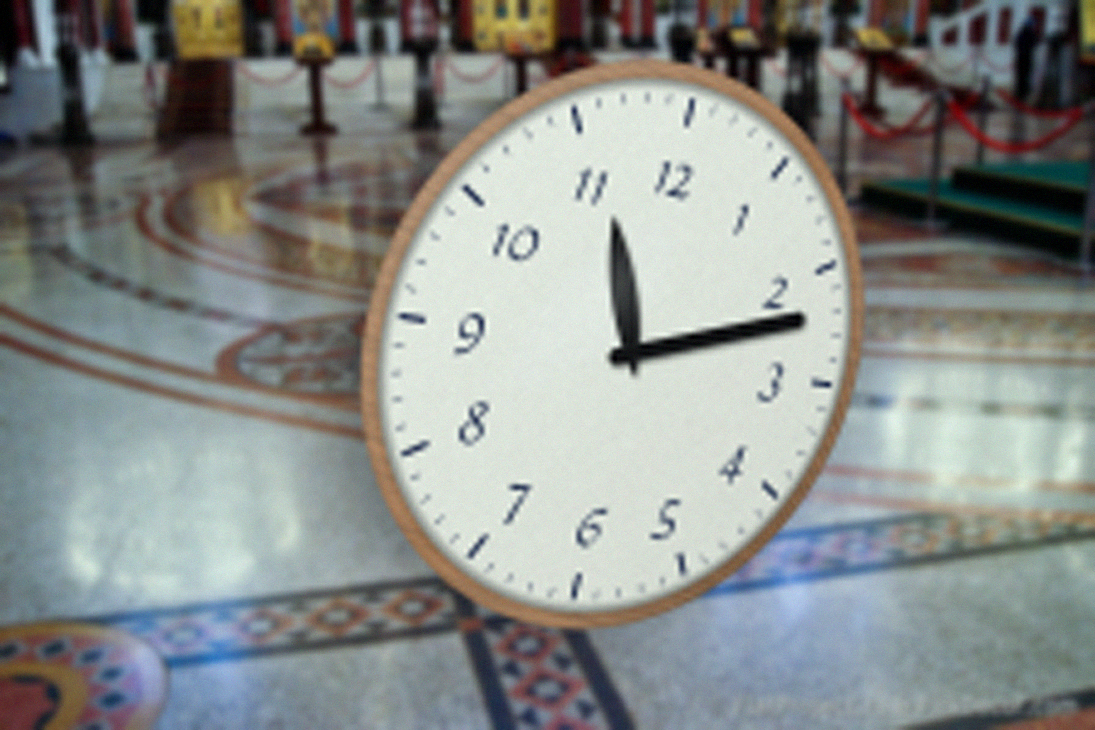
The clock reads 11.12
